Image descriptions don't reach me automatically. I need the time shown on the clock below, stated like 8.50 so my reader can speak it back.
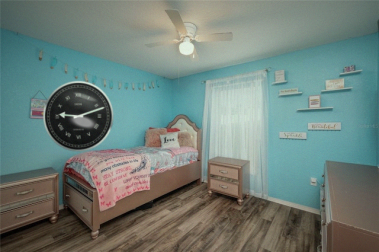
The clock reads 9.12
